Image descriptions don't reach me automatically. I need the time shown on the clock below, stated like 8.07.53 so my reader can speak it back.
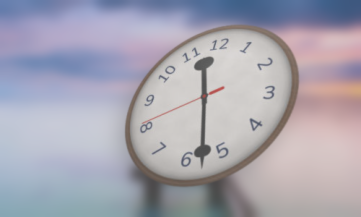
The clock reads 11.27.41
